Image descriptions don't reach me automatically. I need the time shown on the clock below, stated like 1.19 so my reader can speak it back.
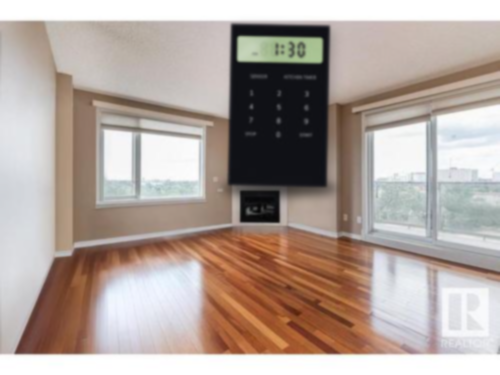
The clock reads 1.30
